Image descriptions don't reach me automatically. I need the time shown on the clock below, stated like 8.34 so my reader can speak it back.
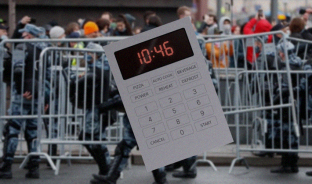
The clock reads 10.46
